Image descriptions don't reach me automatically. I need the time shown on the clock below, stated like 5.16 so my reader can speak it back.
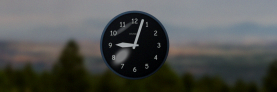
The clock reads 9.03
